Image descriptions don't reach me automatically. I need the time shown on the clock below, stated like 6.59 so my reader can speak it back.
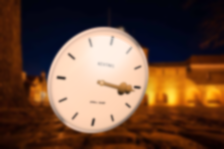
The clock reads 3.16
